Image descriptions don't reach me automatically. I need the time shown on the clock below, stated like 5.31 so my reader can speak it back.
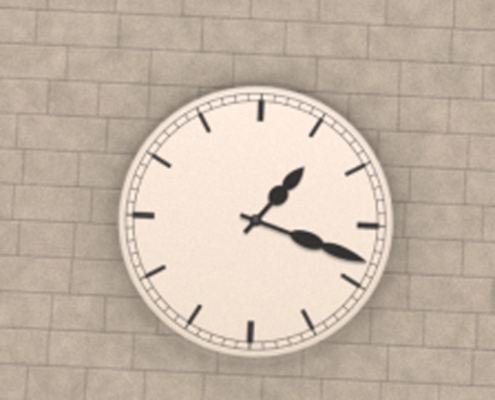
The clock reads 1.18
